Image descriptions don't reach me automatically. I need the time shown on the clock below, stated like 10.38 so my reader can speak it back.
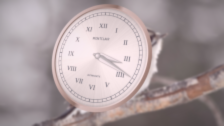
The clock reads 3.19
